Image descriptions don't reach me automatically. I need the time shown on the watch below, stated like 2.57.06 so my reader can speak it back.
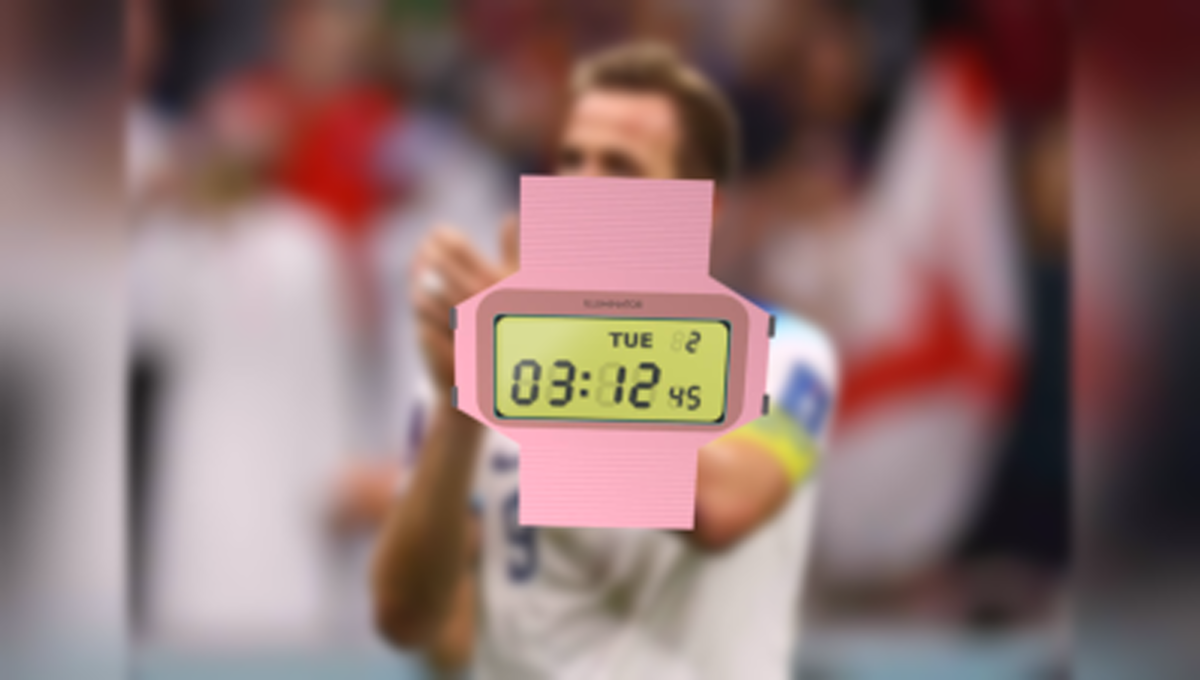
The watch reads 3.12.45
